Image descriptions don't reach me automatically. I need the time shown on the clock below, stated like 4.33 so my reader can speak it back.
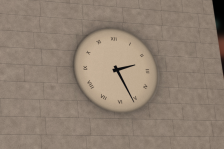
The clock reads 2.26
